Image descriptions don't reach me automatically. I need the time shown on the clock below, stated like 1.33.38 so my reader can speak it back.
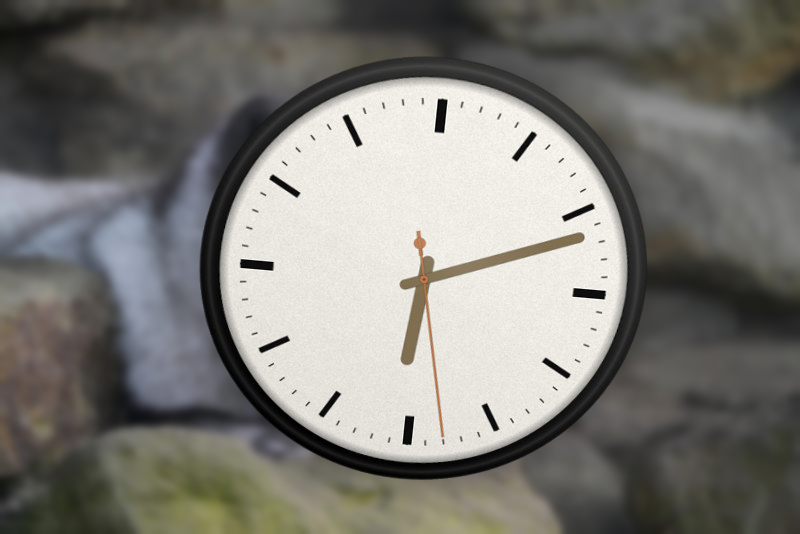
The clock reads 6.11.28
